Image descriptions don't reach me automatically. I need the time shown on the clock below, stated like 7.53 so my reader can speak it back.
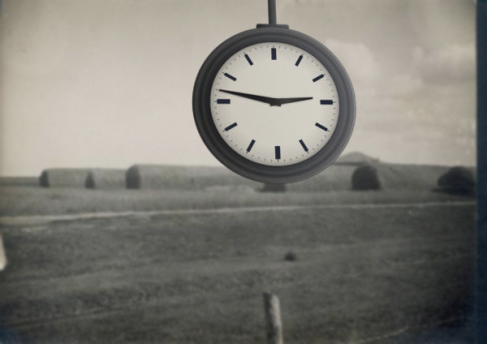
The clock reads 2.47
